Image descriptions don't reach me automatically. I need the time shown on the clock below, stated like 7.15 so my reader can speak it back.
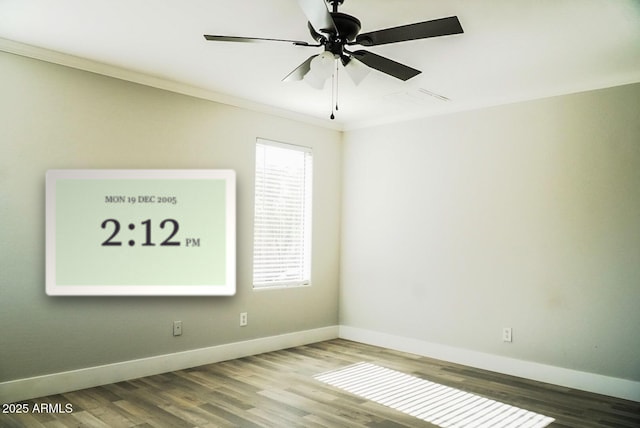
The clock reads 2.12
